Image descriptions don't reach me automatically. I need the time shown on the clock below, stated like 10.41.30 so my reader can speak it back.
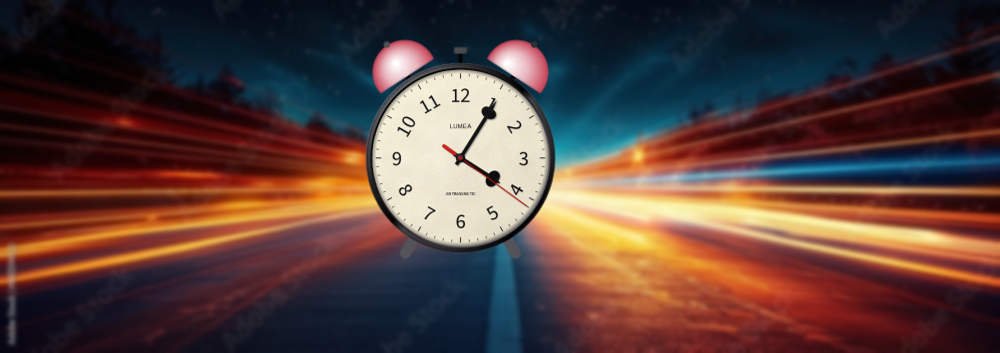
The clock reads 4.05.21
